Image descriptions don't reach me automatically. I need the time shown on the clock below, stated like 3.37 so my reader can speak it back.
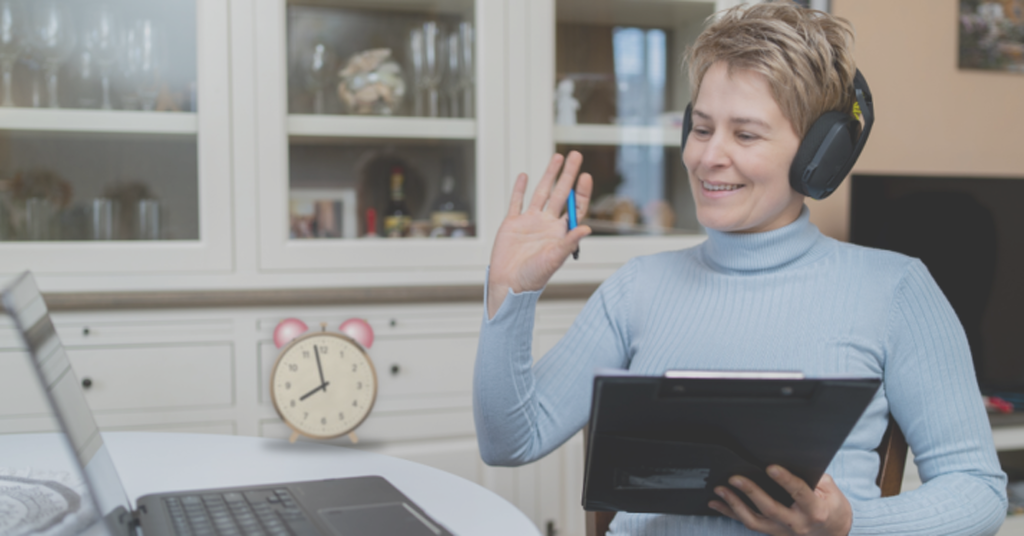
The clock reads 7.58
